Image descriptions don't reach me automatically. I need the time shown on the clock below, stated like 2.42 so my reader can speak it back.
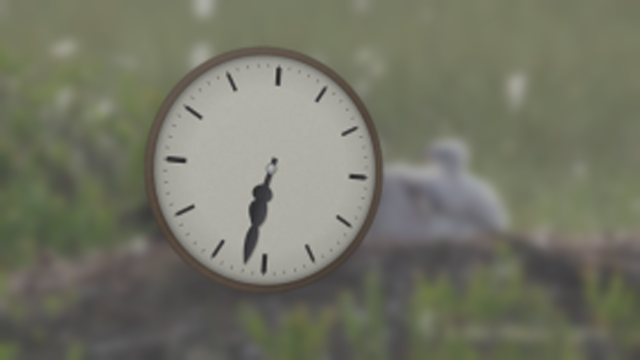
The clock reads 6.32
